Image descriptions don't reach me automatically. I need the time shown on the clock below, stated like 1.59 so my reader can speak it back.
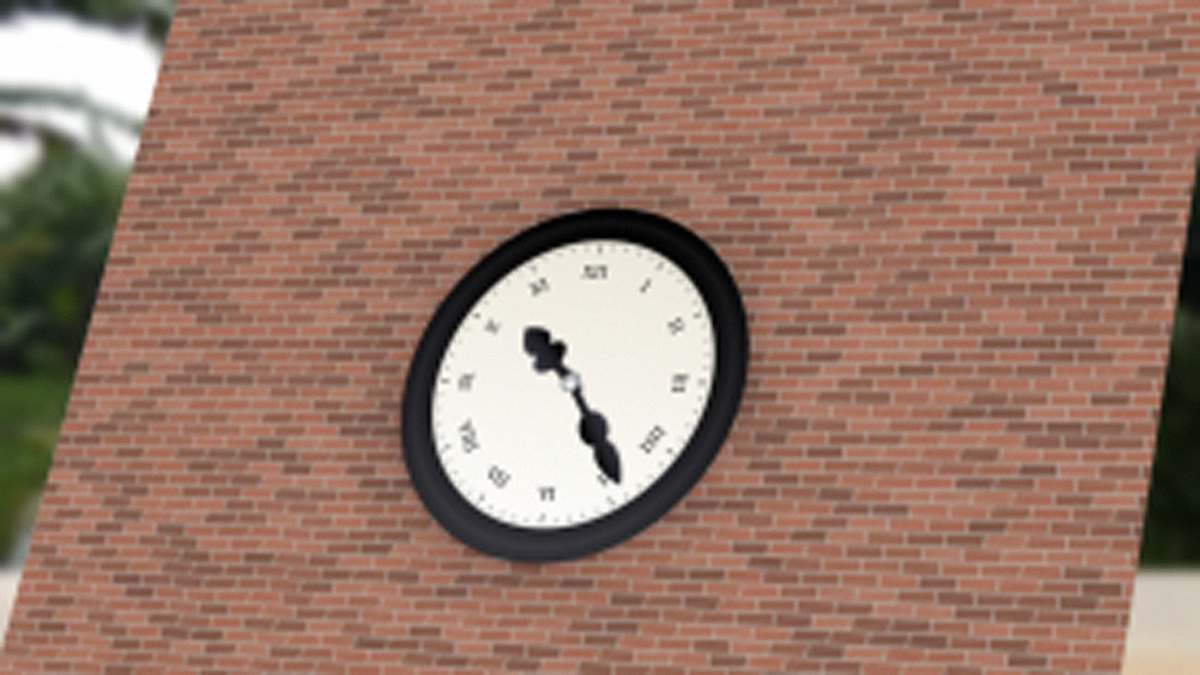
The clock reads 10.24
